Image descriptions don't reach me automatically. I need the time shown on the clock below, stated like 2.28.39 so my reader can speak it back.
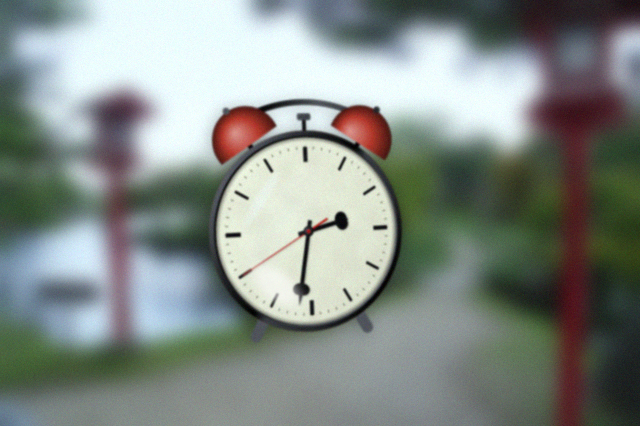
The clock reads 2.31.40
